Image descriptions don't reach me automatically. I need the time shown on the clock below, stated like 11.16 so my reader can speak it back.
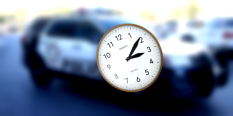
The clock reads 3.09
